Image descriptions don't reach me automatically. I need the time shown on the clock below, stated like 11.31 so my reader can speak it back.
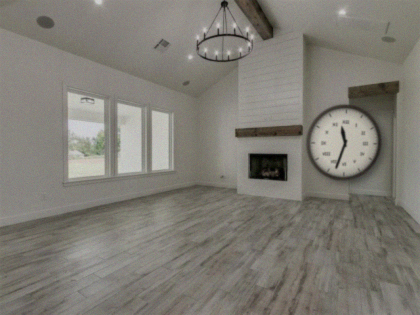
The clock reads 11.33
